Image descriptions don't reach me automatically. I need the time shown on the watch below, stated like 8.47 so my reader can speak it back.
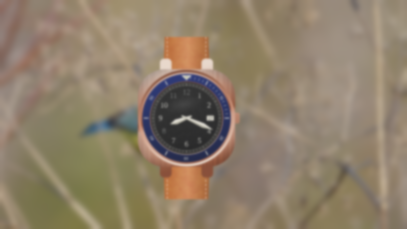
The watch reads 8.19
